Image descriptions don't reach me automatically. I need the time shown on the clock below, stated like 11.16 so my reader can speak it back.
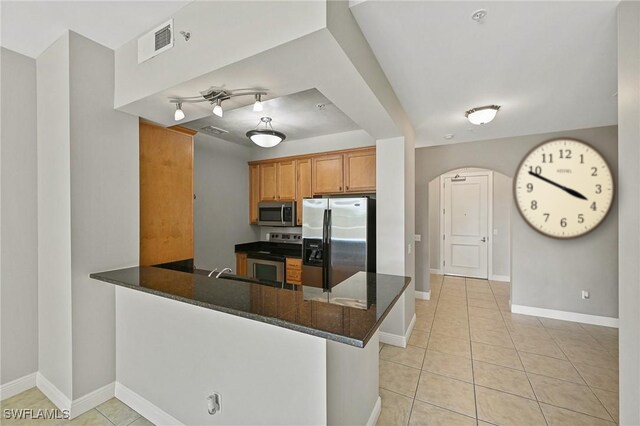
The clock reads 3.49
